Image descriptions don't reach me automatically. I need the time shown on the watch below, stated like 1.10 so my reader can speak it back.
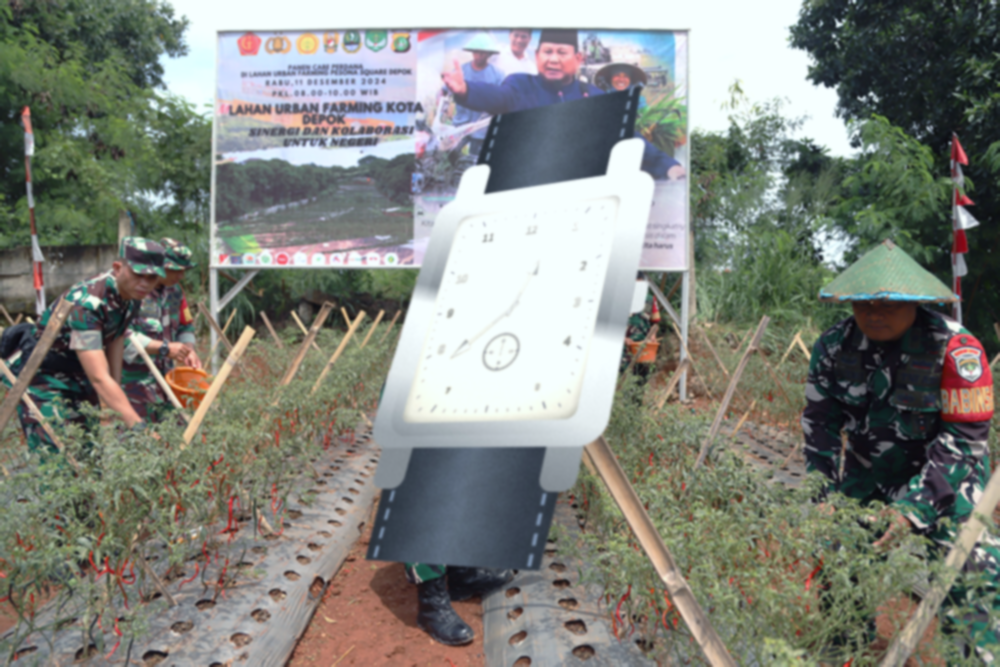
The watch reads 12.38
